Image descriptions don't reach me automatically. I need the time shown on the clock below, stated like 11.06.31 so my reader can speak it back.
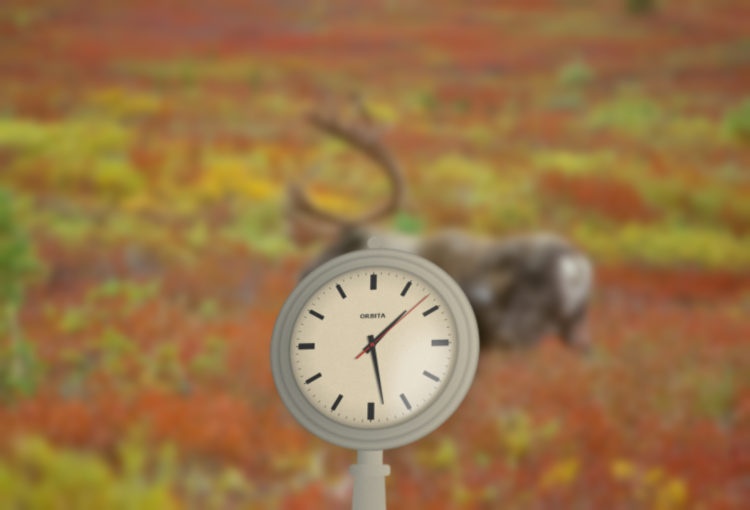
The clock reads 1.28.08
